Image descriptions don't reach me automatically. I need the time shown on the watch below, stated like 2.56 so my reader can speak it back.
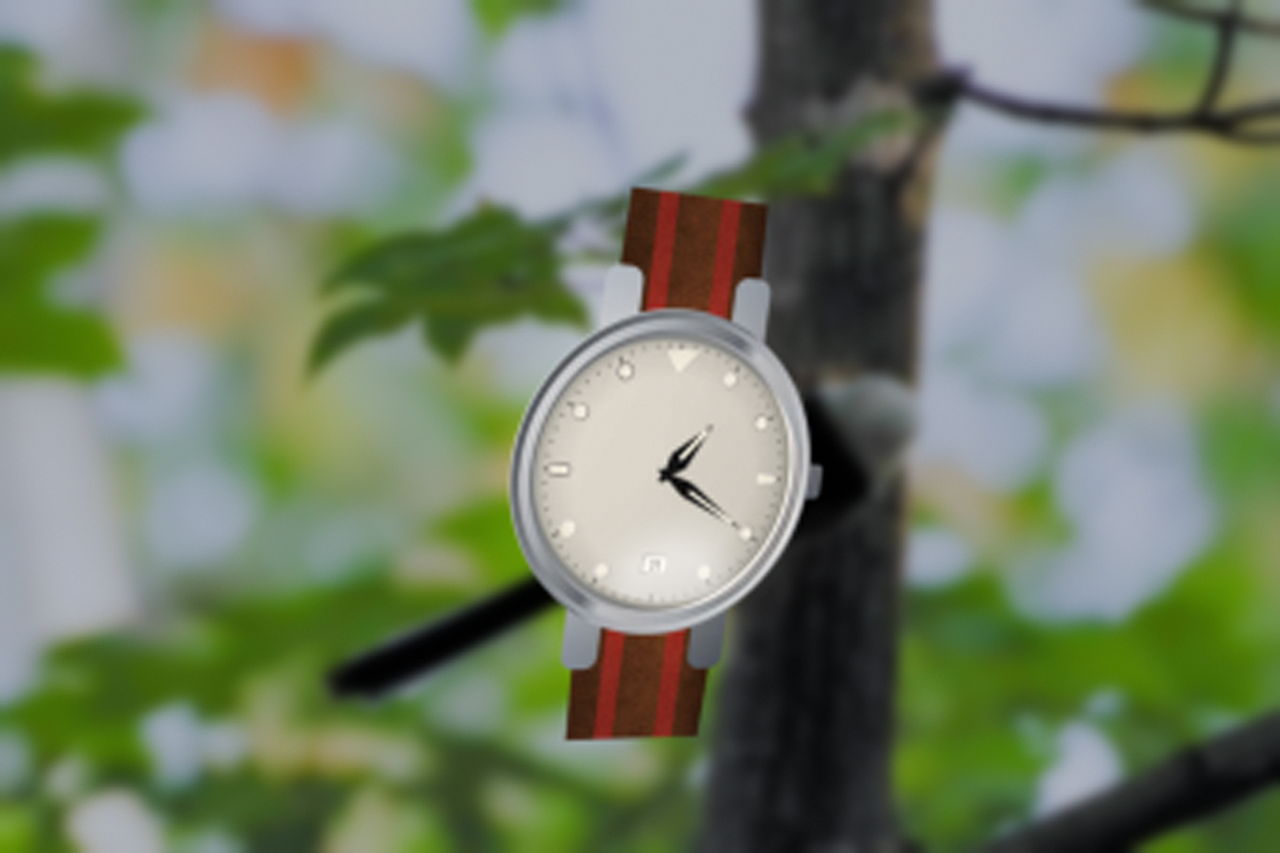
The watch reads 1.20
